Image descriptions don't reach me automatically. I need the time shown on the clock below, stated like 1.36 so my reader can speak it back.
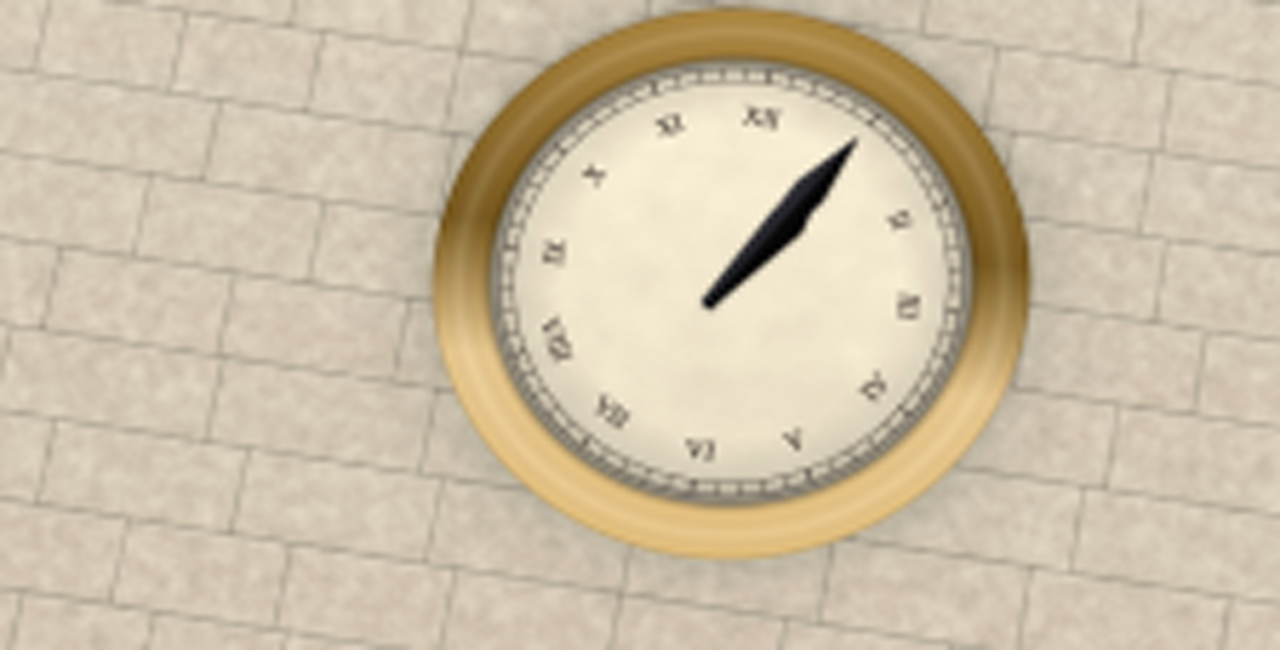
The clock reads 1.05
